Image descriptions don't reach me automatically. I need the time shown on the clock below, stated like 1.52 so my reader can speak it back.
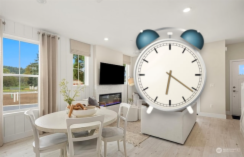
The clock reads 6.21
